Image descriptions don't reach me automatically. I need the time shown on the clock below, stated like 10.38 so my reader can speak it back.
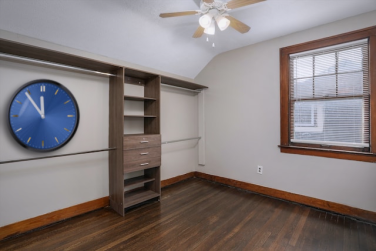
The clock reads 11.54
